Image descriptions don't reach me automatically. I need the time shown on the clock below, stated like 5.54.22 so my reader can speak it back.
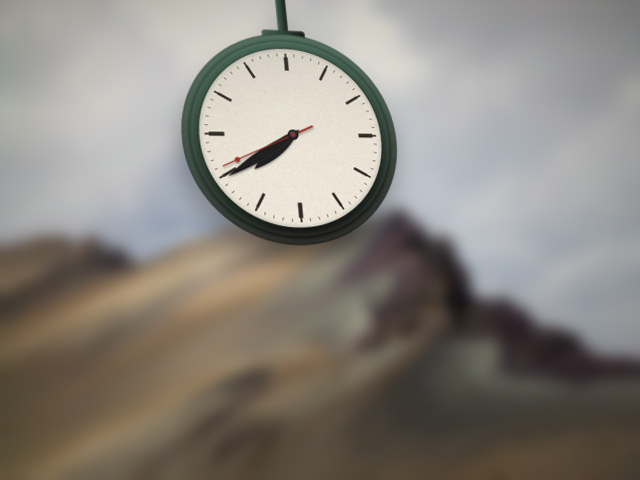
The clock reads 7.39.41
